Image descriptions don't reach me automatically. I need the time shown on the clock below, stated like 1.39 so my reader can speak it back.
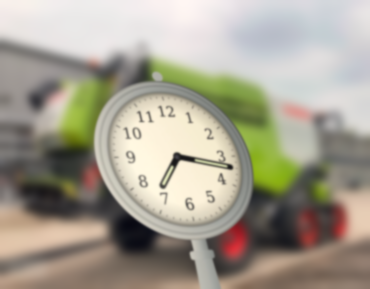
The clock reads 7.17
